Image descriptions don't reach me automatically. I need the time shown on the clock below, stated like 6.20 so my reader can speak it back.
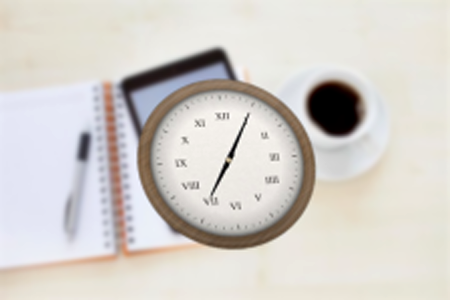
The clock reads 7.05
